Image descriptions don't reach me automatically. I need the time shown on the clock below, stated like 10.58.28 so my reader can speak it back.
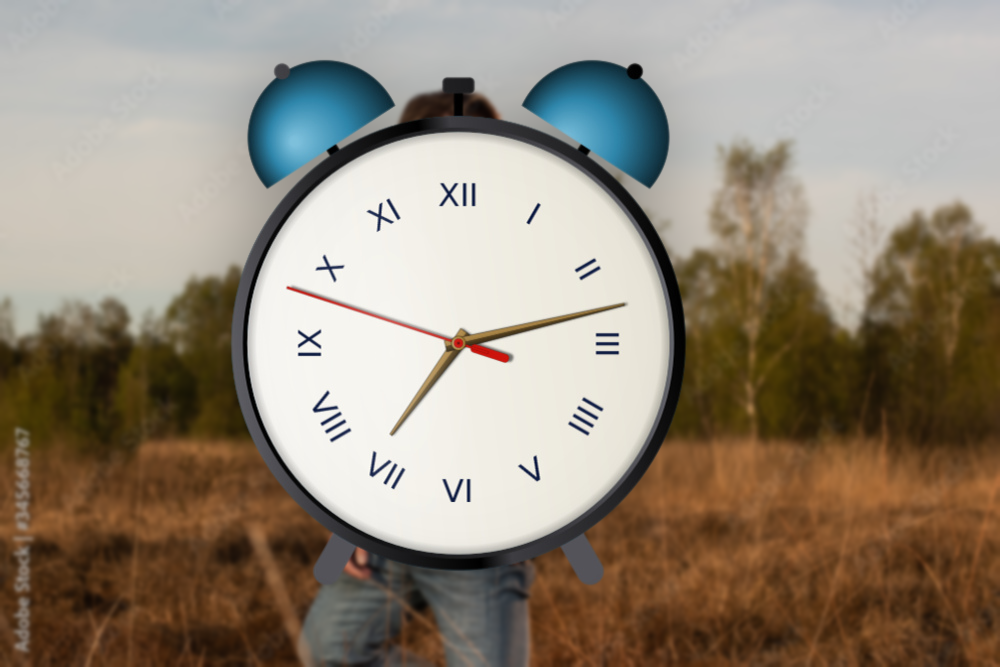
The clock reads 7.12.48
